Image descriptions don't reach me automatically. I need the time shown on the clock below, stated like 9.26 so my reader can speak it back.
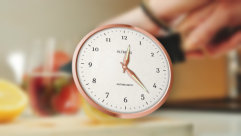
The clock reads 12.23
